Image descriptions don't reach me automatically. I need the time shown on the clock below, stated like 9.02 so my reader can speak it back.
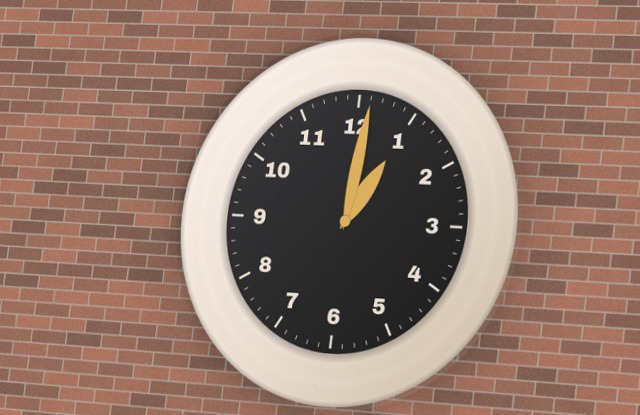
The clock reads 1.01
